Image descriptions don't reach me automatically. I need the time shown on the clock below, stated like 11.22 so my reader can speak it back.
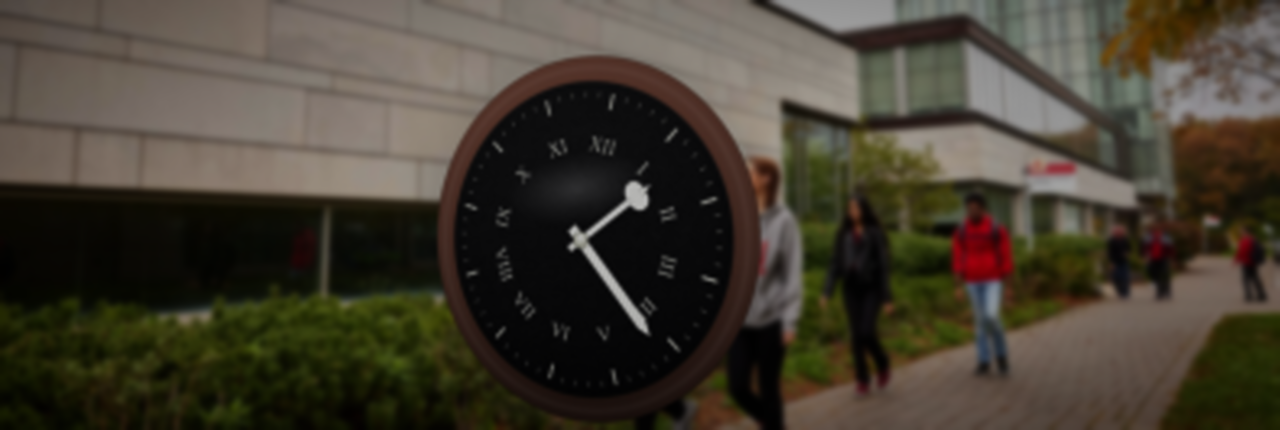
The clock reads 1.21
